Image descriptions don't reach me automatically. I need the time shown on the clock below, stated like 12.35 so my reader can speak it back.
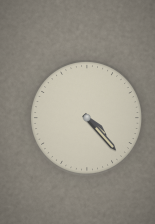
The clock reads 4.23
